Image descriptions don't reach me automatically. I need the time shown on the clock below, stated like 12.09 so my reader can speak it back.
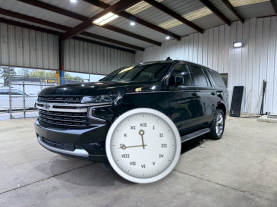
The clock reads 11.44
